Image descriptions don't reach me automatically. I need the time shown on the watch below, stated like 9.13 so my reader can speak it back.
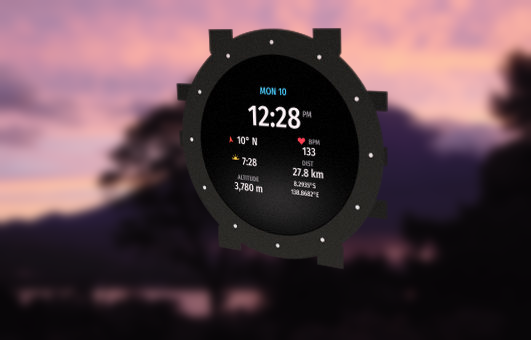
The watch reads 12.28
